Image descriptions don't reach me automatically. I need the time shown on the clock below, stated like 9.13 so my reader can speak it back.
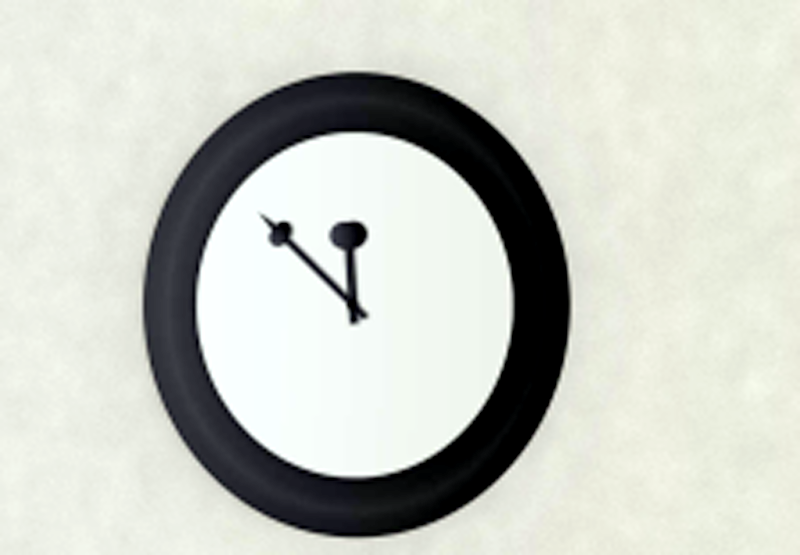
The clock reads 11.52
